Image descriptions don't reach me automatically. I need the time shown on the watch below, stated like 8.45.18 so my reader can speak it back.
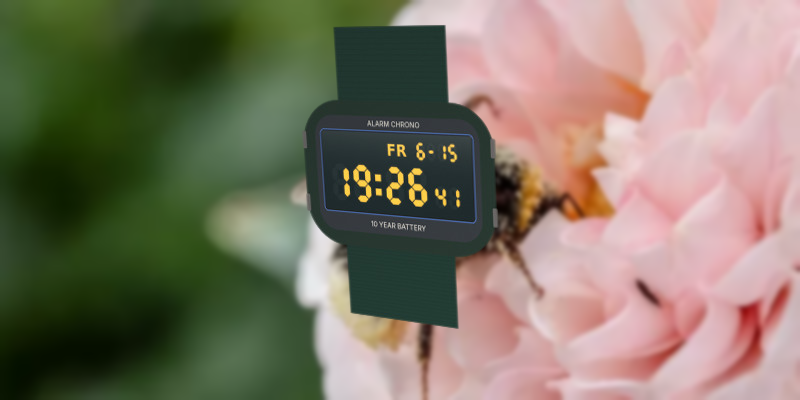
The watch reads 19.26.41
